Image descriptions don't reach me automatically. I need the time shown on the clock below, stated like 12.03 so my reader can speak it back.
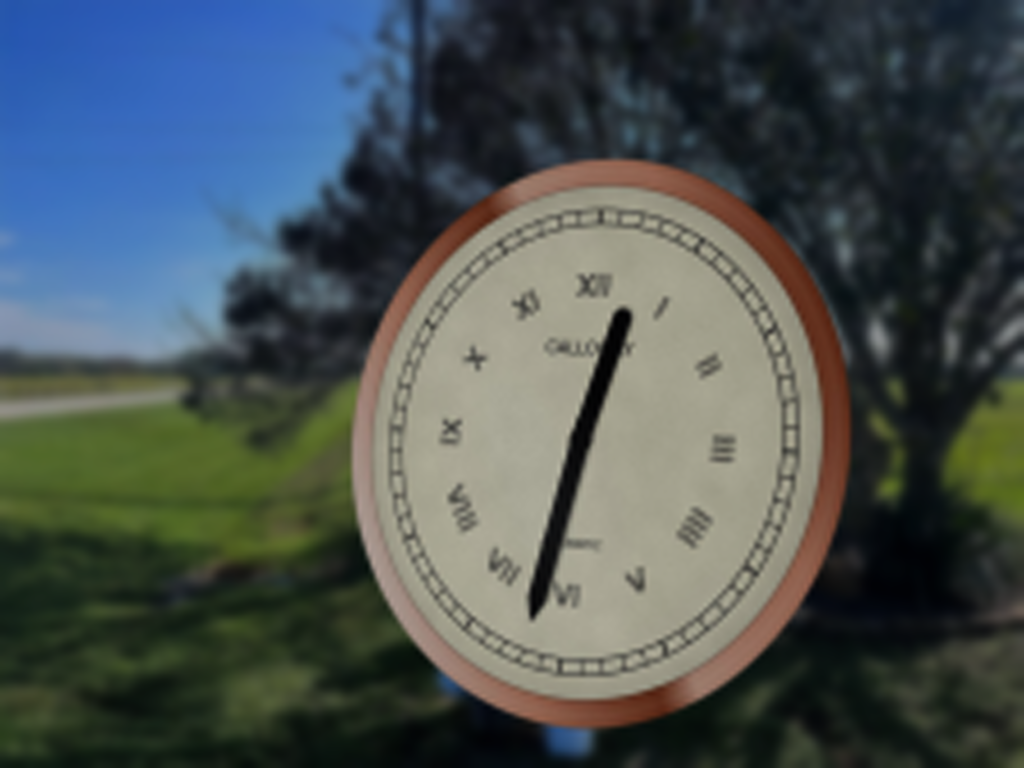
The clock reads 12.32
